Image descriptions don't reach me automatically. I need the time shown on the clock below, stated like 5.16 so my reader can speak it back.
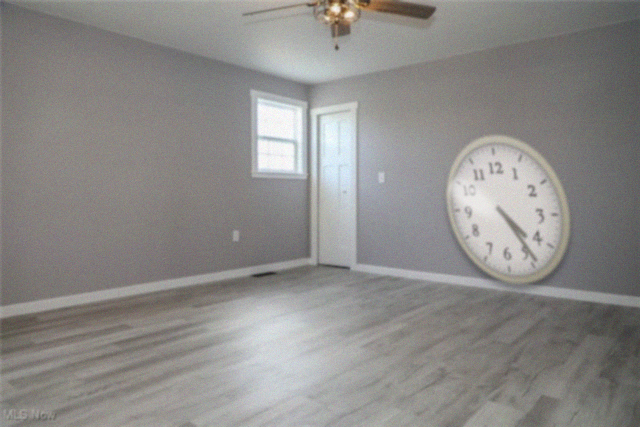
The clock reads 4.24
